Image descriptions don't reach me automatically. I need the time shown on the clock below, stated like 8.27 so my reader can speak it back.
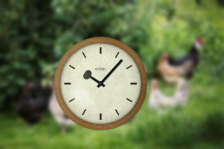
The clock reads 10.07
